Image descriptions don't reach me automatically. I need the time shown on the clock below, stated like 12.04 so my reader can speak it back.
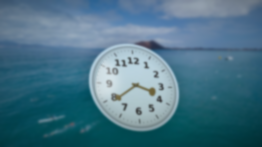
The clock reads 3.39
